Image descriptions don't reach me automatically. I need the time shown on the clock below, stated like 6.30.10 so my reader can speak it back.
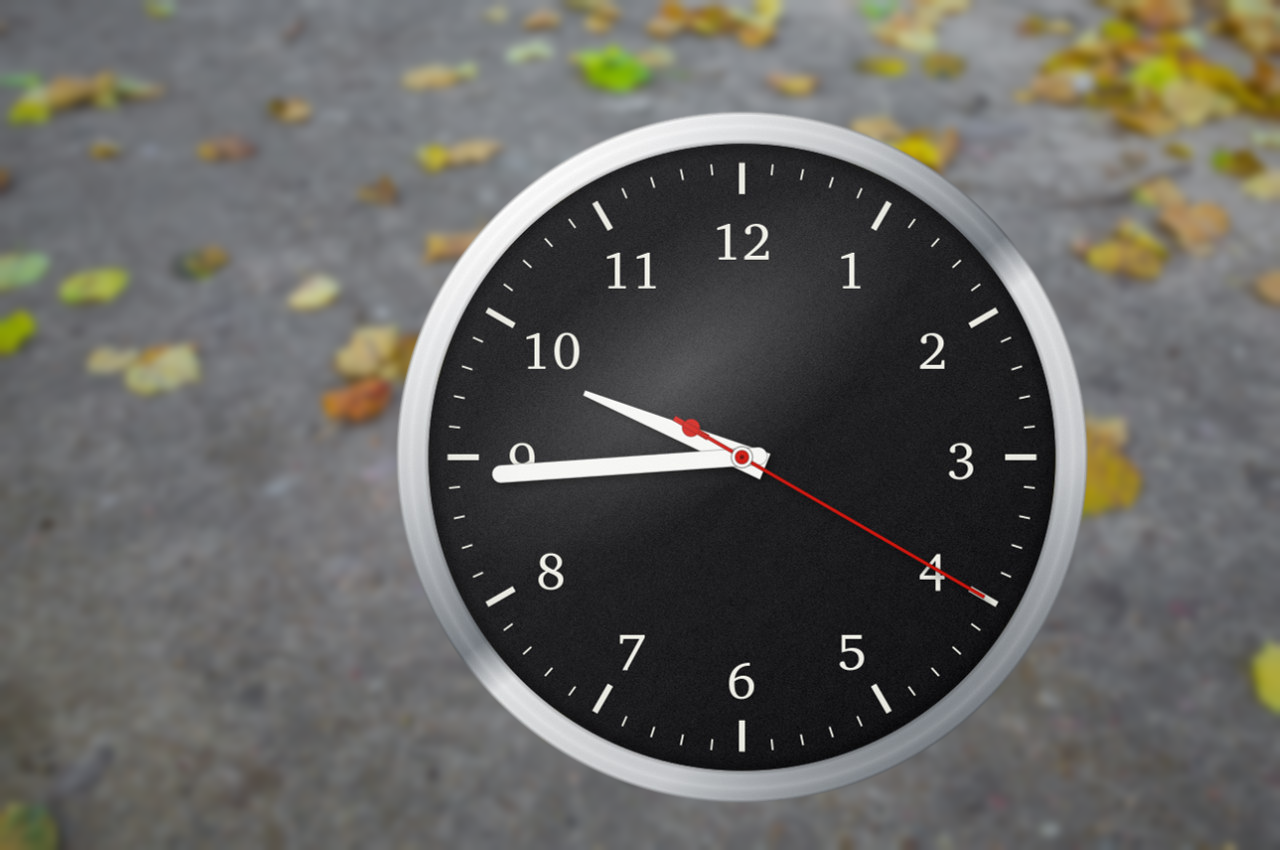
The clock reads 9.44.20
